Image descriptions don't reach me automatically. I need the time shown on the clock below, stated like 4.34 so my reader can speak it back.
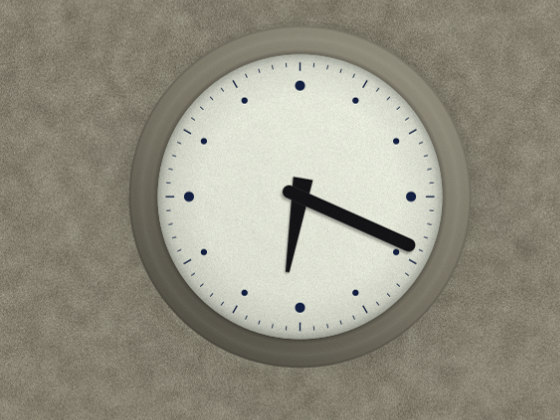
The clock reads 6.19
